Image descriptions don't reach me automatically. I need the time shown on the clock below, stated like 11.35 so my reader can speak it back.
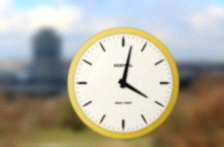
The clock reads 4.02
